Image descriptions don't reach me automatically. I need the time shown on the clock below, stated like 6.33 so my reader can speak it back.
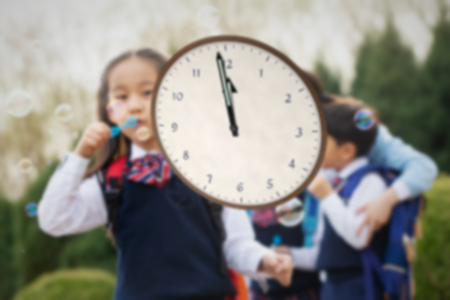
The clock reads 11.59
